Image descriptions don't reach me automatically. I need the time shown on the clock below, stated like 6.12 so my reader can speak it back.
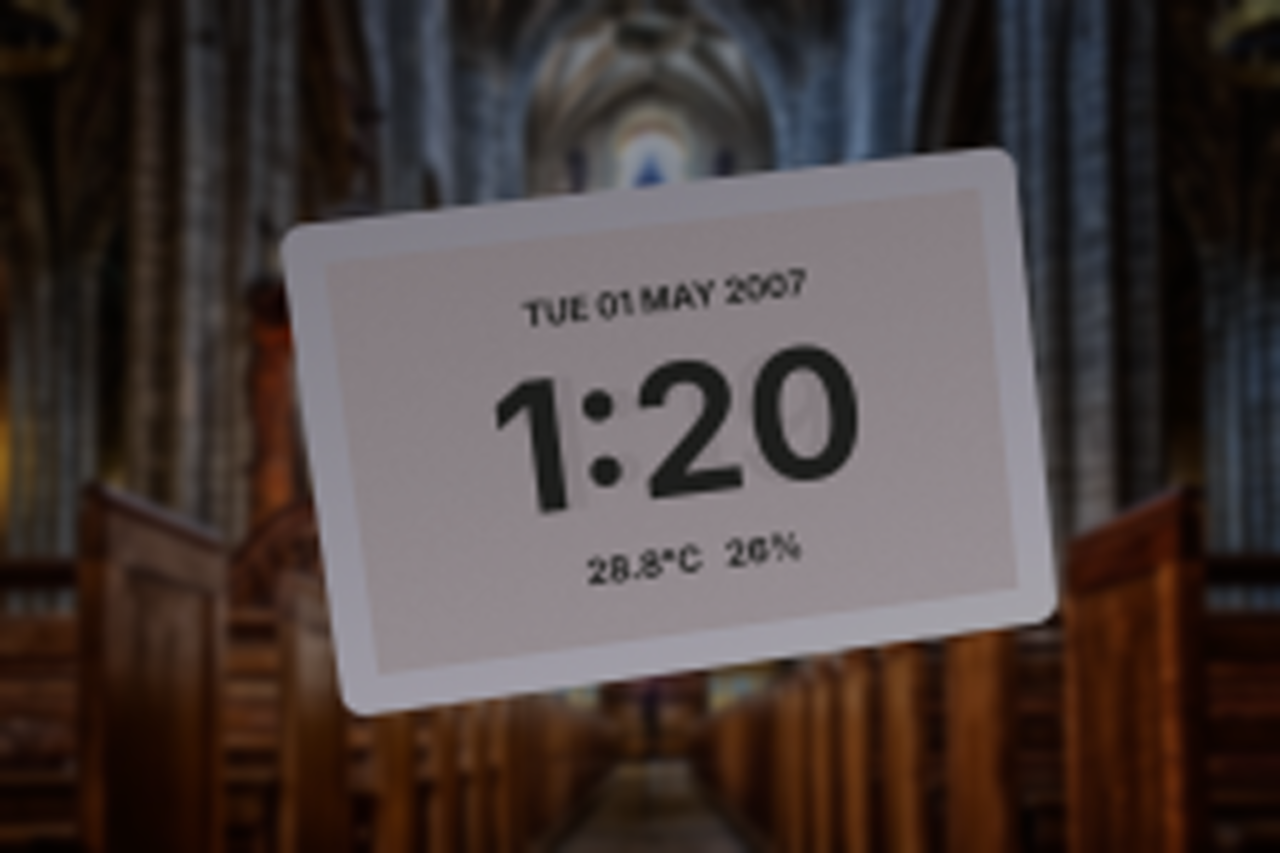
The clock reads 1.20
